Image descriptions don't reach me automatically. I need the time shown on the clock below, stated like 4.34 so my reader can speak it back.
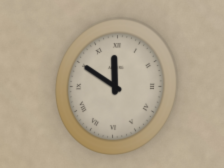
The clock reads 11.50
